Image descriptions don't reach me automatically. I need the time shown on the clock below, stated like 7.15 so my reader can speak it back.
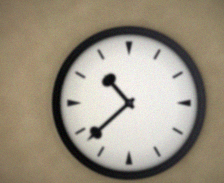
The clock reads 10.38
